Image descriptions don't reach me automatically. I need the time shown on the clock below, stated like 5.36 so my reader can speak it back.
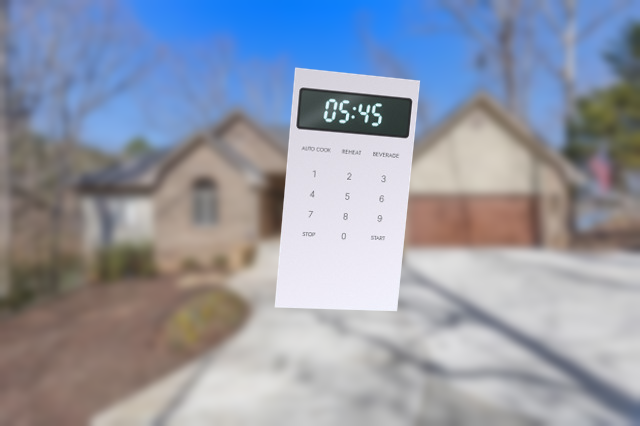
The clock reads 5.45
